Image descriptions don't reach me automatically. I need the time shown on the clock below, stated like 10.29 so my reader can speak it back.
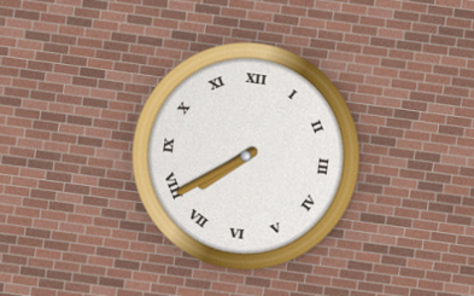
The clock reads 7.39
